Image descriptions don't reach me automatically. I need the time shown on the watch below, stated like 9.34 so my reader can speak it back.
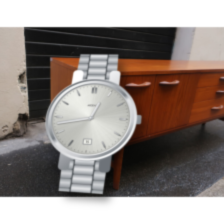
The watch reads 12.43
